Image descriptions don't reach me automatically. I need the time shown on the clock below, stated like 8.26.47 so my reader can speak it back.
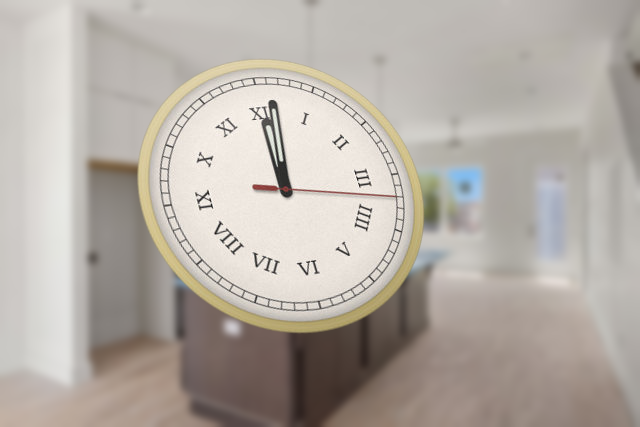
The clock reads 12.01.17
